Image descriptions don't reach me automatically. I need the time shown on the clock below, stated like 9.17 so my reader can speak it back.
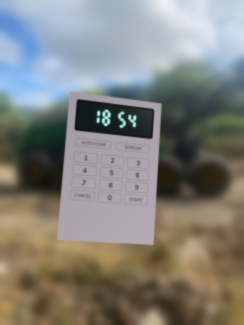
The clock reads 18.54
